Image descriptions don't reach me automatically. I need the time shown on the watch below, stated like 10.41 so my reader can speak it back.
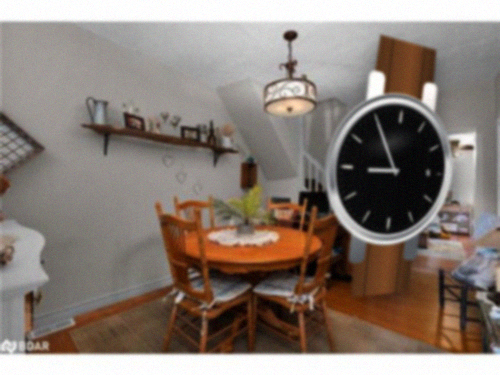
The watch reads 8.55
